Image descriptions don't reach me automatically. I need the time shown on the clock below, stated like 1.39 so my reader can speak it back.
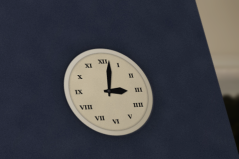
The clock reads 3.02
